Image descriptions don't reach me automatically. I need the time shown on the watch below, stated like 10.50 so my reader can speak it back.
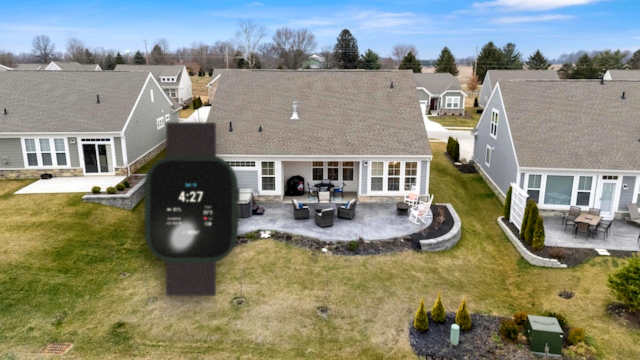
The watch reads 4.27
